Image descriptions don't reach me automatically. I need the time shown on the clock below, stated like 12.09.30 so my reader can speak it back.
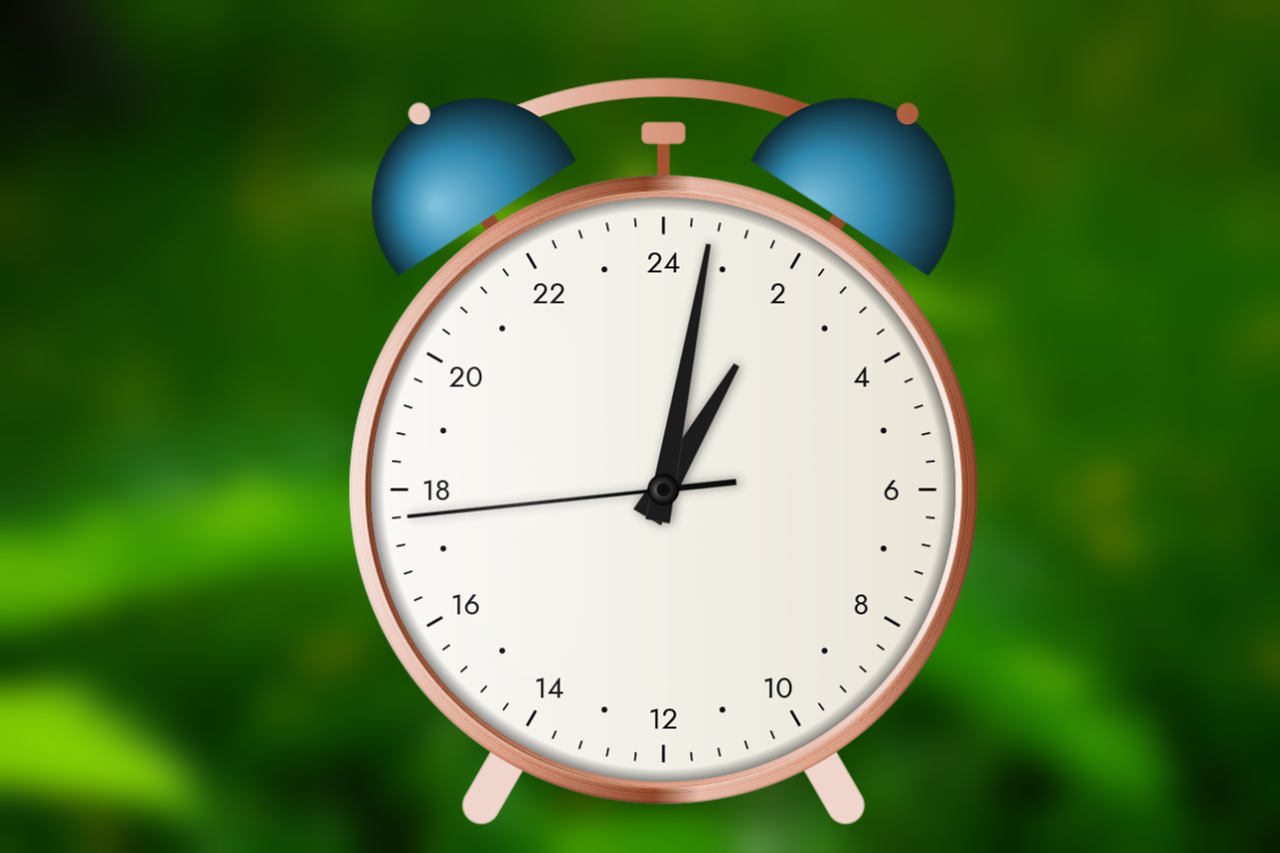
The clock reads 2.01.44
